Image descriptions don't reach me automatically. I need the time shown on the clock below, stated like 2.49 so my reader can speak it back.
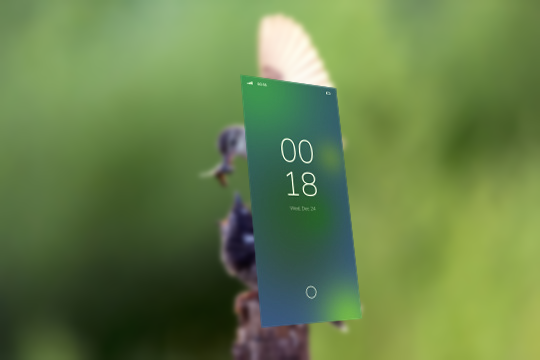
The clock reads 0.18
